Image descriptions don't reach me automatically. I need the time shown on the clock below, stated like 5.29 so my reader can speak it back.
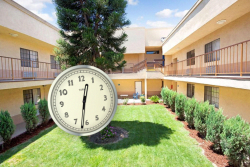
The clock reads 12.32
